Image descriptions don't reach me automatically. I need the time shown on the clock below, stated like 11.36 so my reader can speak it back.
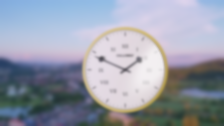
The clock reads 1.49
